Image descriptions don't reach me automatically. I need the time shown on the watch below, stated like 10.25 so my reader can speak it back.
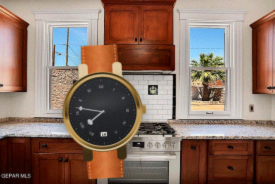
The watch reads 7.47
